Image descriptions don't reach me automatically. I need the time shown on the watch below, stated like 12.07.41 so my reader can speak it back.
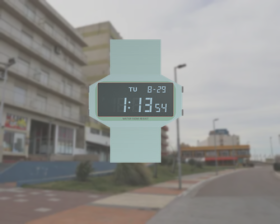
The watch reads 1.13.54
